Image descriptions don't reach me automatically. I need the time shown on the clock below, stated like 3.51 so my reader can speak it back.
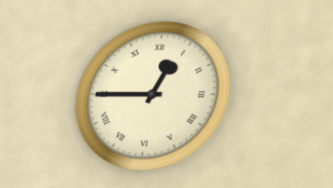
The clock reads 12.45
